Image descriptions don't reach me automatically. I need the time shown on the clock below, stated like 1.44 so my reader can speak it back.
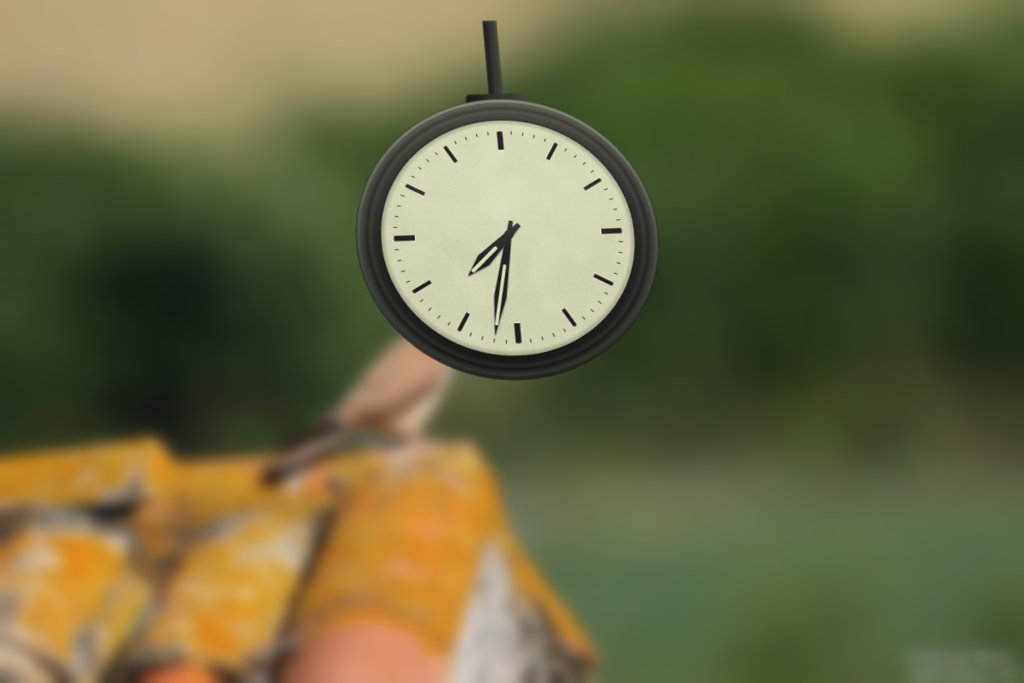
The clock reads 7.32
